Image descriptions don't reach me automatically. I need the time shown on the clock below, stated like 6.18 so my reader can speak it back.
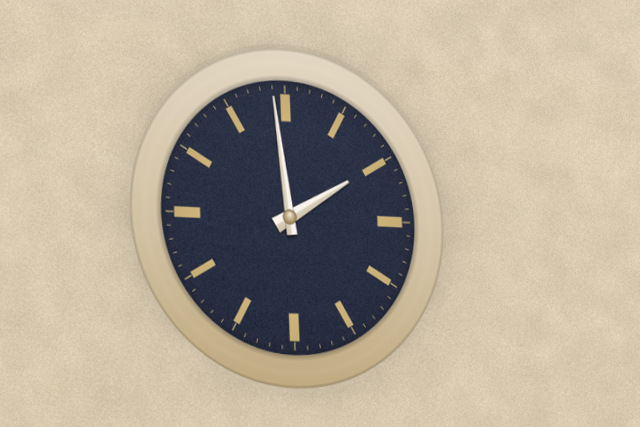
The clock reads 1.59
